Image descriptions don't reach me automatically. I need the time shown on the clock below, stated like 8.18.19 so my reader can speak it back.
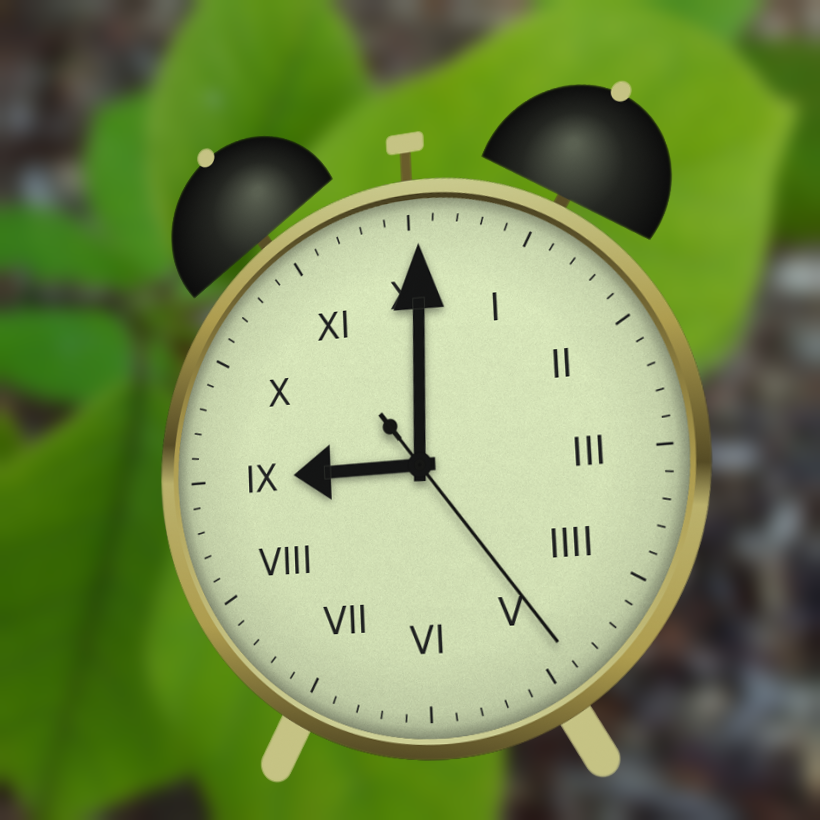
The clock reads 9.00.24
